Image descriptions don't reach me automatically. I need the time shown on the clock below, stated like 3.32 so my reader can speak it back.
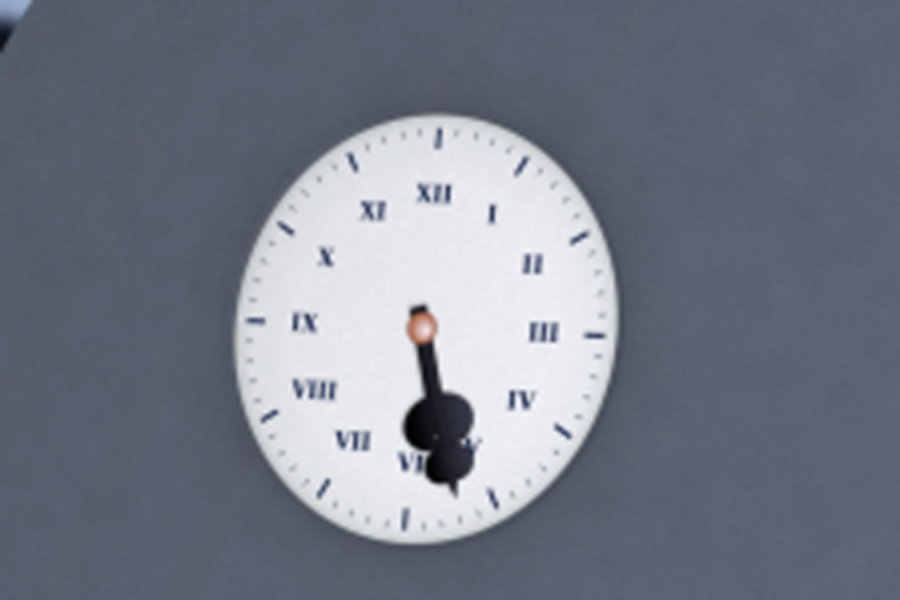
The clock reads 5.27
